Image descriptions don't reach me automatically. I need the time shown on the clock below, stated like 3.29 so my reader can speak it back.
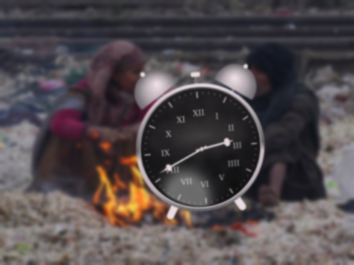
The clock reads 2.41
